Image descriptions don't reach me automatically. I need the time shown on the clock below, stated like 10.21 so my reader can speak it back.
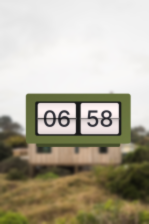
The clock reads 6.58
